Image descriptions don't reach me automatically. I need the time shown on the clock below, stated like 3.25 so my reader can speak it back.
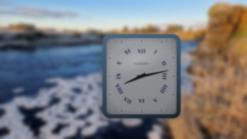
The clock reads 8.13
